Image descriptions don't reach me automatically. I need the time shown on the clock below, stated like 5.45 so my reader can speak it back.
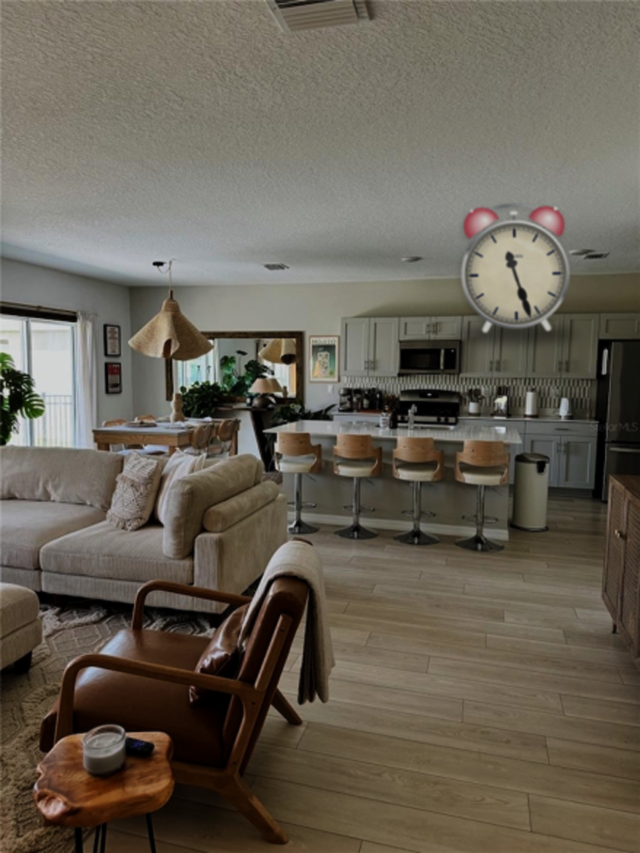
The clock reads 11.27
